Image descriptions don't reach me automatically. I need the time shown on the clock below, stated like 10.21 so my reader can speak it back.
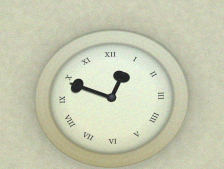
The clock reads 12.49
